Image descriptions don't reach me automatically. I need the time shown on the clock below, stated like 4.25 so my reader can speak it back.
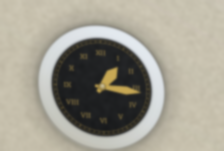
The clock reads 1.16
